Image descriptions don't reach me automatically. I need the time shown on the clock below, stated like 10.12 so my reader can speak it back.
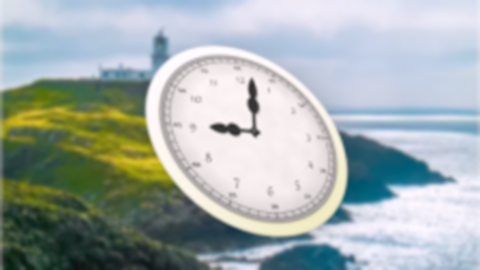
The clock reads 9.02
